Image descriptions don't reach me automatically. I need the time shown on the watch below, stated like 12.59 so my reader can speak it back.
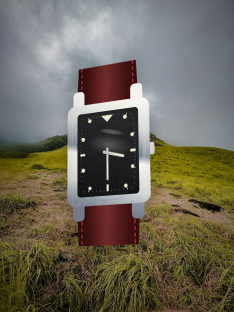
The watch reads 3.30
